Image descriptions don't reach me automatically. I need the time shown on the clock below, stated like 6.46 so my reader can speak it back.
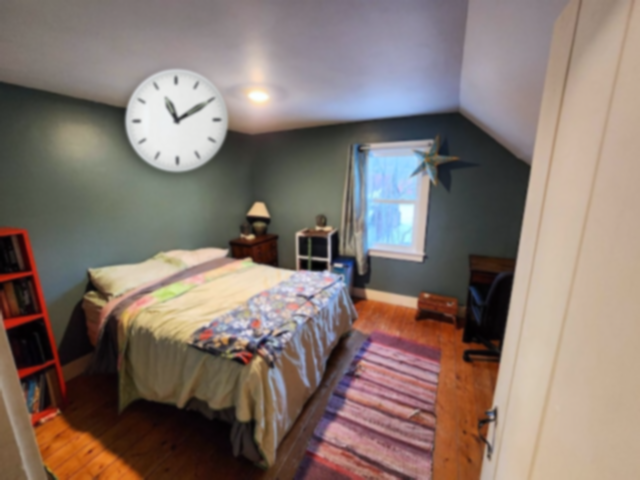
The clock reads 11.10
